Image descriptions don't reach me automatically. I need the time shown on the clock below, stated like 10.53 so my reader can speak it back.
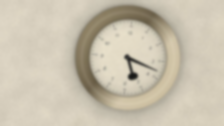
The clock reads 5.18
